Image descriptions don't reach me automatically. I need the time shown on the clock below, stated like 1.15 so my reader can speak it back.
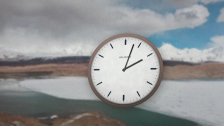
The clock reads 2.03
